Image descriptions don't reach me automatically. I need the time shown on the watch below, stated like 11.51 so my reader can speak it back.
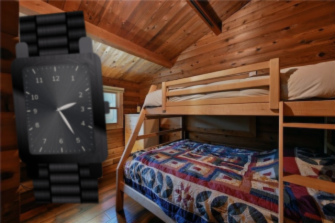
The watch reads 2.25
